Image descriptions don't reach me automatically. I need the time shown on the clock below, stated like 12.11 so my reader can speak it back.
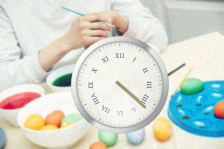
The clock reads 4.22
